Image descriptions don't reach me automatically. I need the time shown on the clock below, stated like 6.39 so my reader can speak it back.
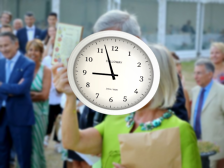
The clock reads 8.57
